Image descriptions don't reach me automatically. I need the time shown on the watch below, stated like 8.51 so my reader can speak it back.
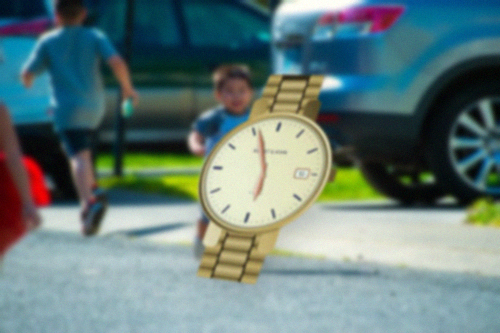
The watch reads 5.56
